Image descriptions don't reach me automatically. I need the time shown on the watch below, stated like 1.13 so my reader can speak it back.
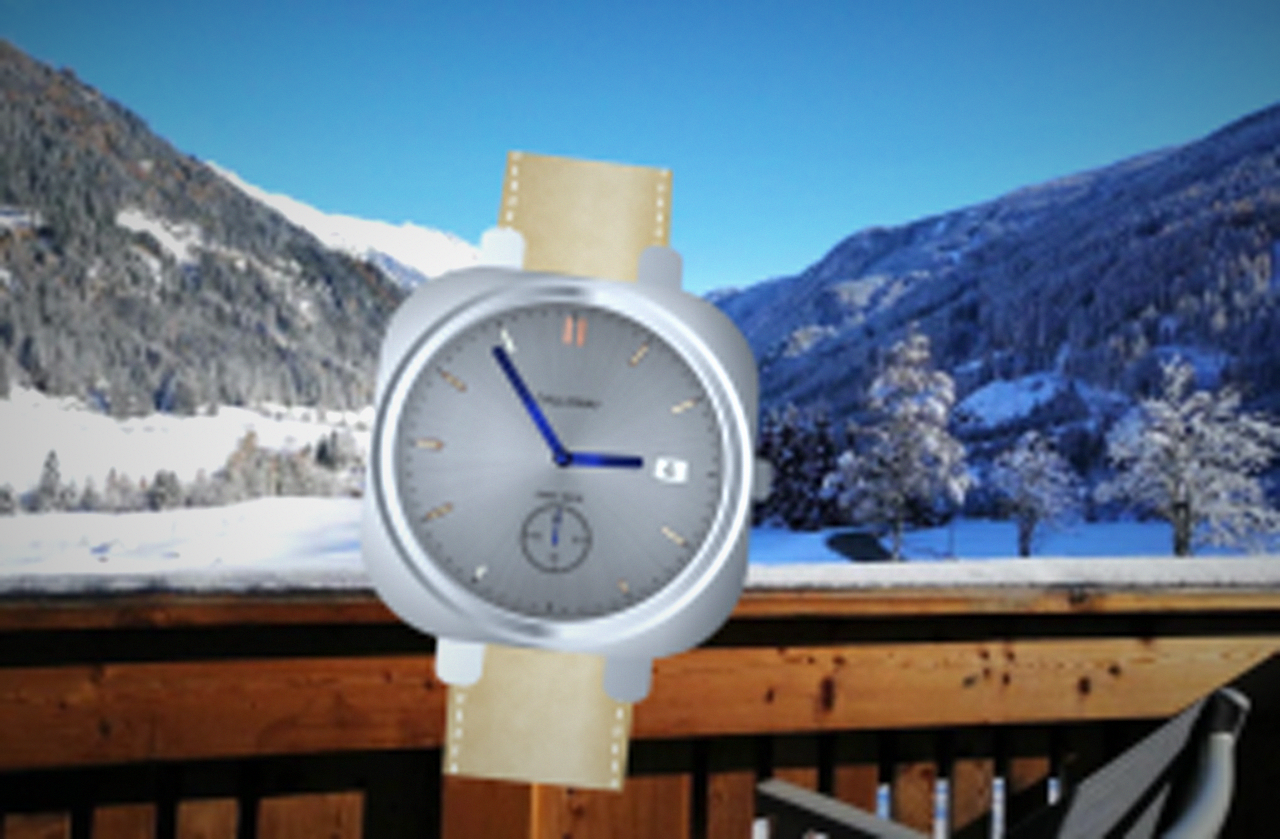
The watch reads 2.54
